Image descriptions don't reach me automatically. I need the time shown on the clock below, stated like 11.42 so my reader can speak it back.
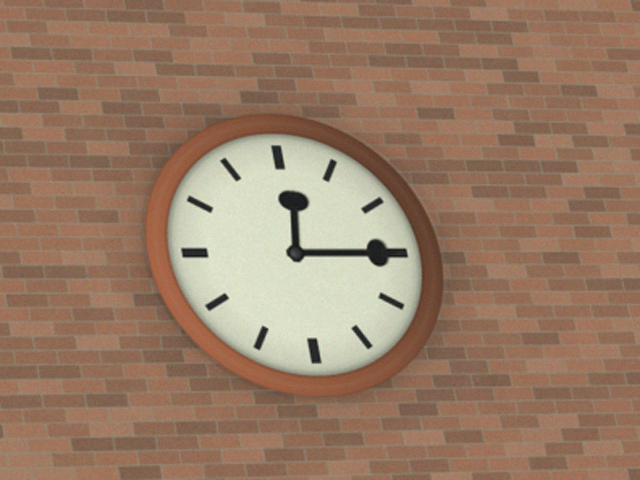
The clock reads 12.15
